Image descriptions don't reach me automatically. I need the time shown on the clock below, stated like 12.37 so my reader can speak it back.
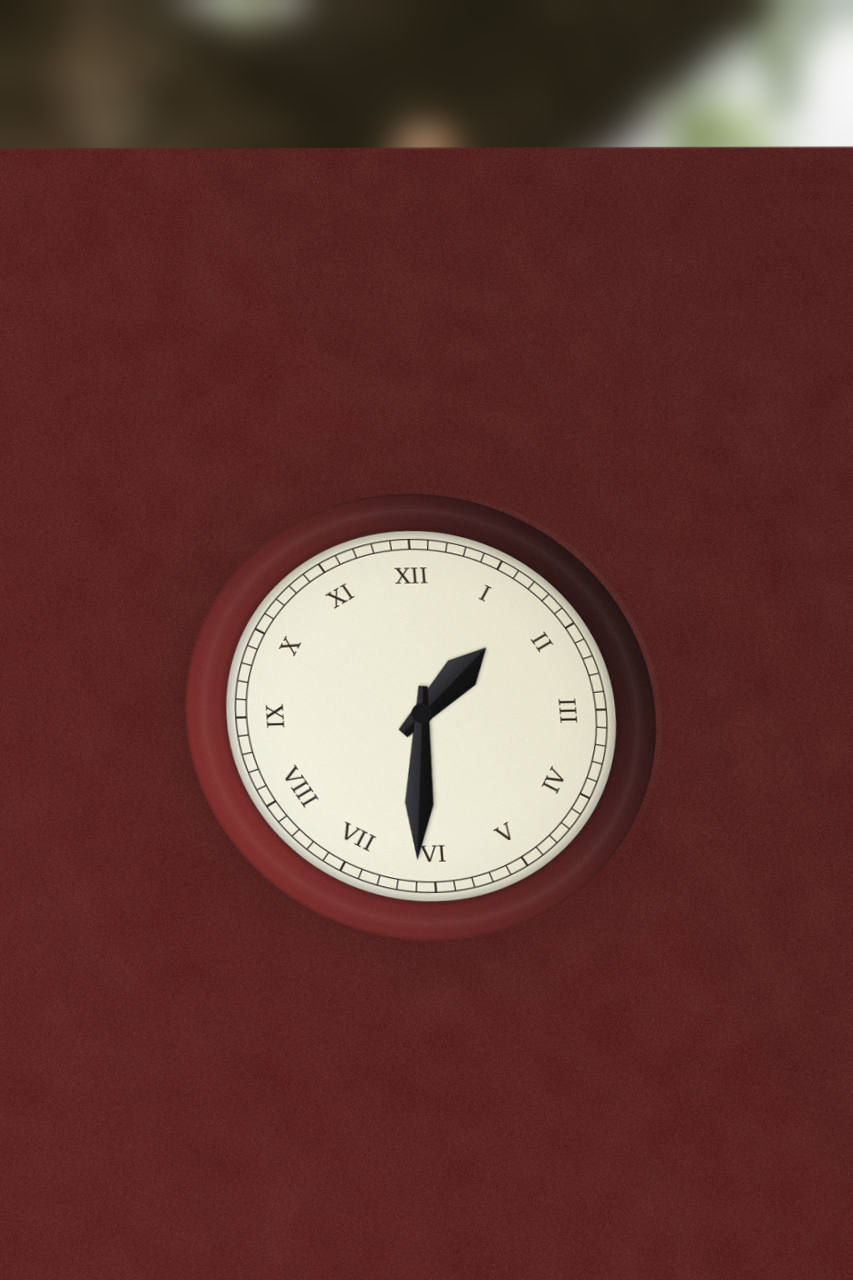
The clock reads 1.31
